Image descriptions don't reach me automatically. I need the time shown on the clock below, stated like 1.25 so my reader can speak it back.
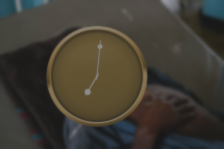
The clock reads 7.01
